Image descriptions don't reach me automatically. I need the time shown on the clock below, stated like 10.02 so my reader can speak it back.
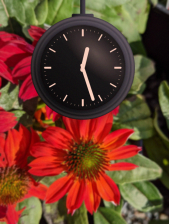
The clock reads 12.27
